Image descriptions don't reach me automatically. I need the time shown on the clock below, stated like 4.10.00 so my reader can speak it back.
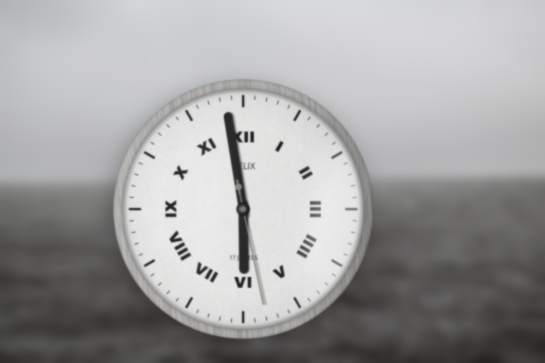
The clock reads 5.58.28
